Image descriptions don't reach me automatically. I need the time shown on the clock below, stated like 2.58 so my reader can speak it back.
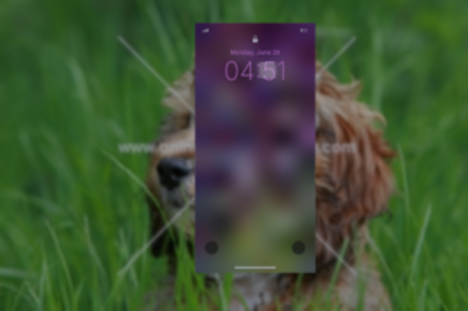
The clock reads 4.51
